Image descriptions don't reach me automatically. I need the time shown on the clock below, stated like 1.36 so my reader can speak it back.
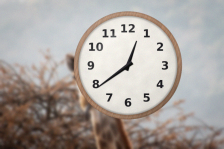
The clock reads 12.39
